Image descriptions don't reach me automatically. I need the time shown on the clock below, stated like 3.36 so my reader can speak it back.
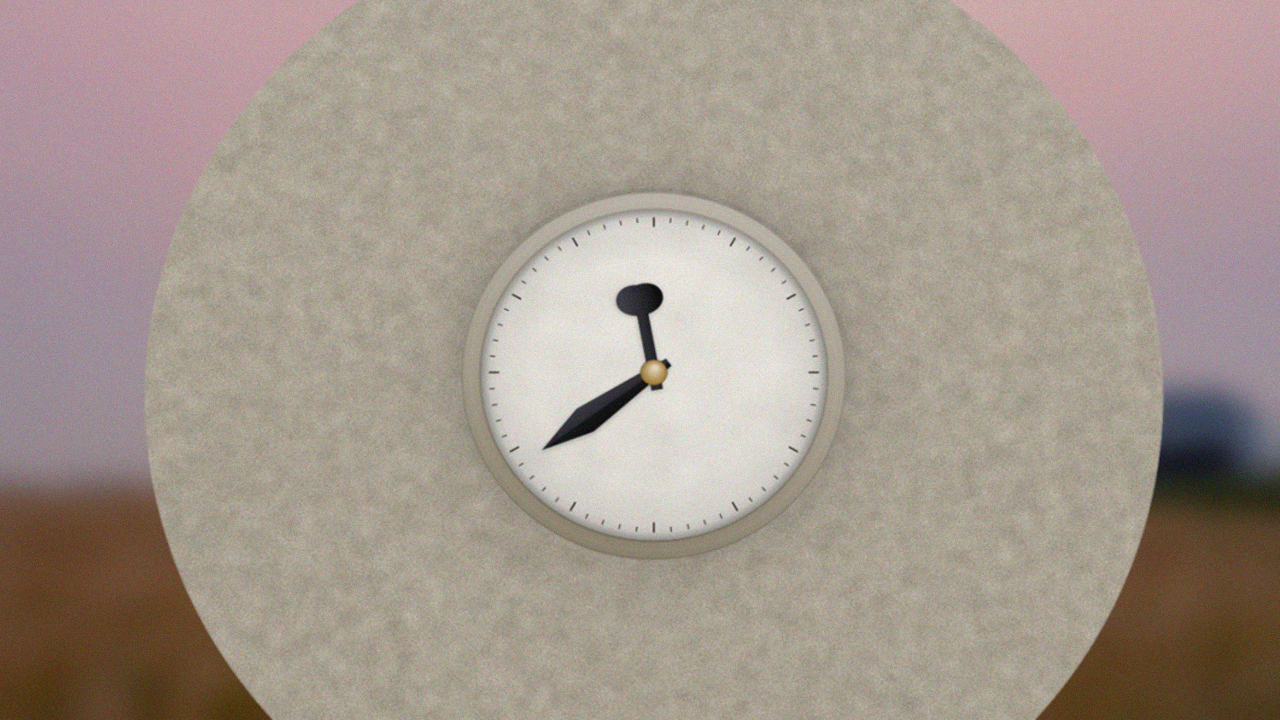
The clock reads 11.39
